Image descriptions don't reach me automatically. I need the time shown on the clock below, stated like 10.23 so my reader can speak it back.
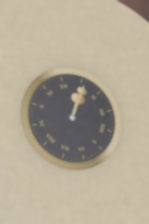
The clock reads 1.06
